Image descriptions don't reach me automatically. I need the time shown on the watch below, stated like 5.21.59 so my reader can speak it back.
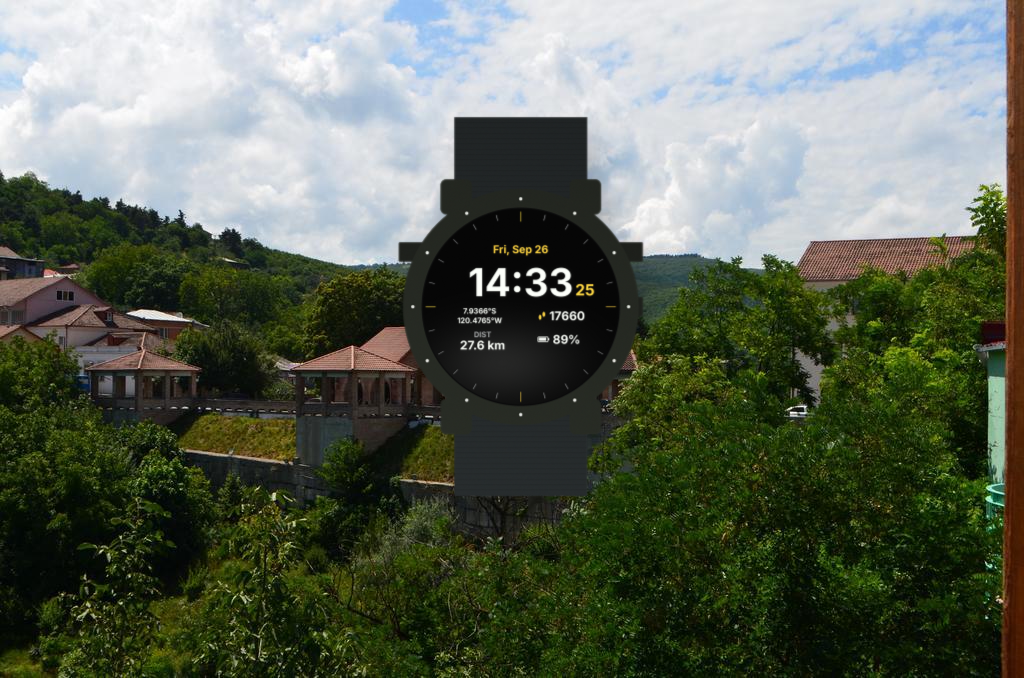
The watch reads 14.33.25
